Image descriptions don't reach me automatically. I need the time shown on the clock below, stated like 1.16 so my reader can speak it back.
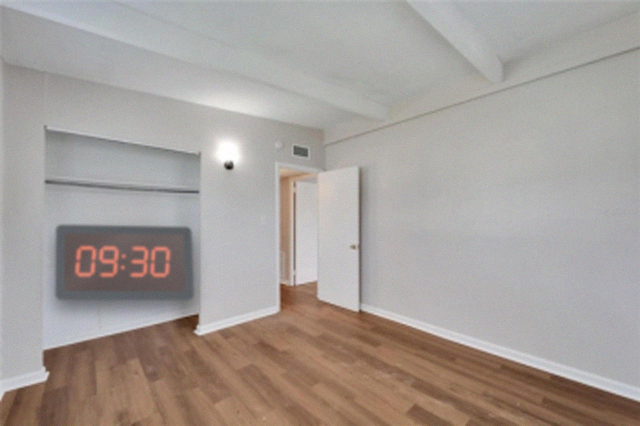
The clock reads 9.30
